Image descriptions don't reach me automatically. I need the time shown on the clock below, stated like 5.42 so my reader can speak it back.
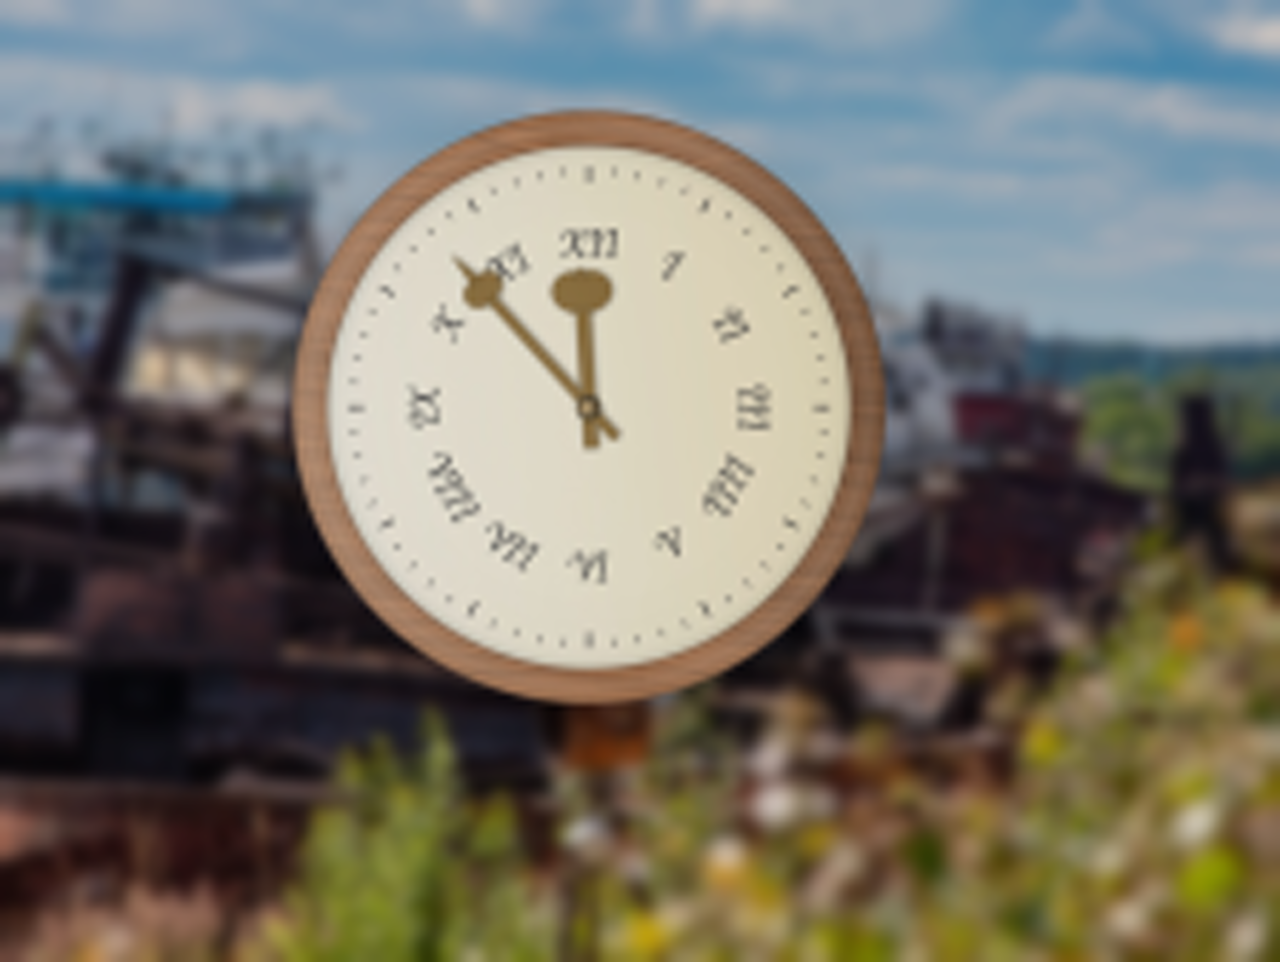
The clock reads 11.53
